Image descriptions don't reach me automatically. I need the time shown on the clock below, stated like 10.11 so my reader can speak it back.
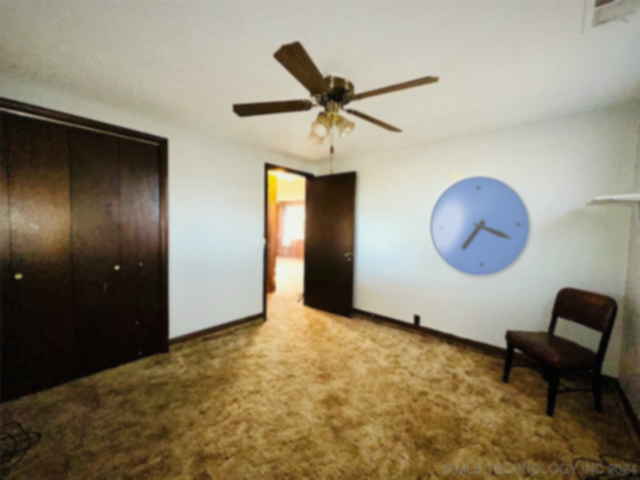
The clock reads 7.19
